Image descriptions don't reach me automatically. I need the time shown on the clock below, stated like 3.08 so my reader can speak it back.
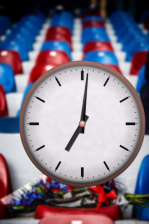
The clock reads 7.01
